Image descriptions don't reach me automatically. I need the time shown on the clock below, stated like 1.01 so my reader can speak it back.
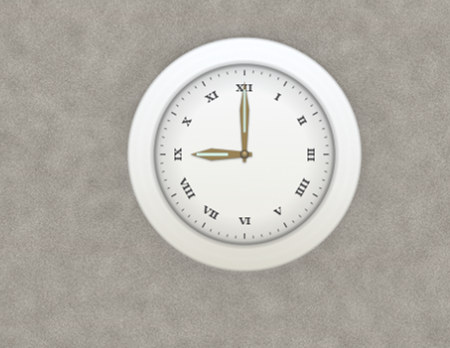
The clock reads 9.00
